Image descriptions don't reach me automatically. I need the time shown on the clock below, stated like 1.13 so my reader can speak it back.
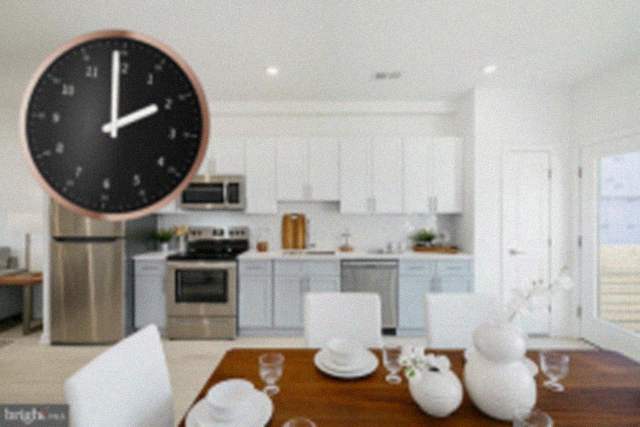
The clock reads 1.59
